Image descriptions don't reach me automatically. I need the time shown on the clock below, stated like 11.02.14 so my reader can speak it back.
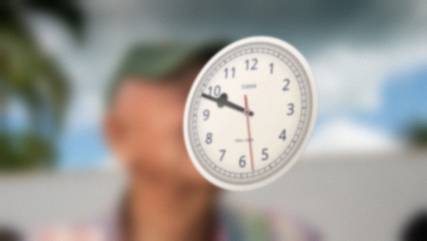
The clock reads 9.48.28
